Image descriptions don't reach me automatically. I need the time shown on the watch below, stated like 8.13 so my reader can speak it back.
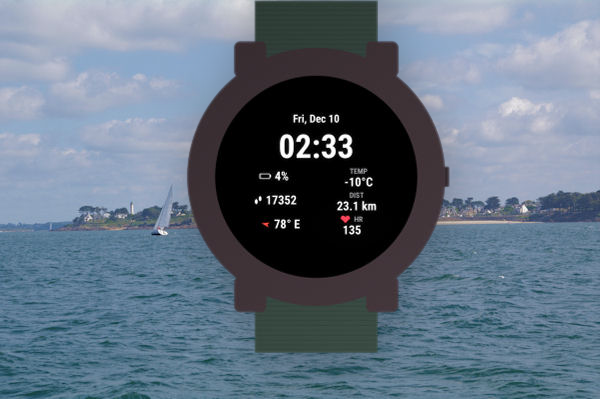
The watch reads 2.33
